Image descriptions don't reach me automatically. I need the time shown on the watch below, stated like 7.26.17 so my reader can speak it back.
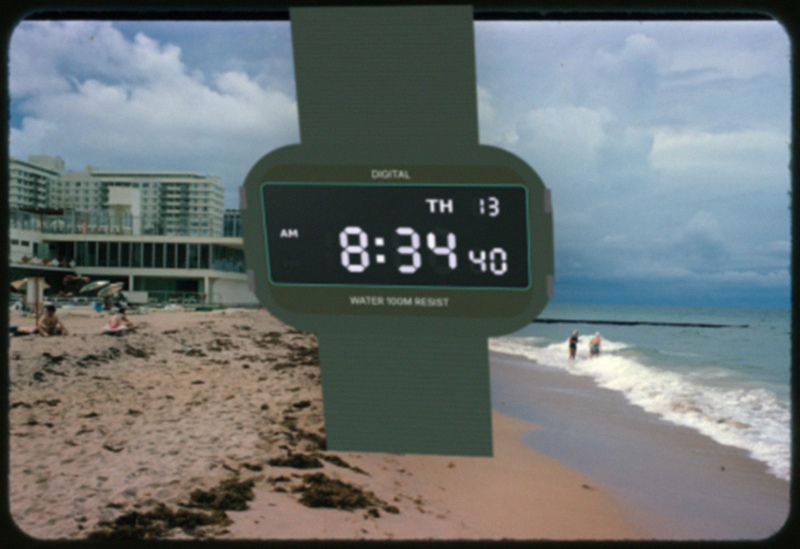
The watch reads 8.34.40
